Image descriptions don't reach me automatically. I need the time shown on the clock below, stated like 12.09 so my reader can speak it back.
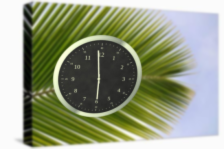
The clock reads 5.59
